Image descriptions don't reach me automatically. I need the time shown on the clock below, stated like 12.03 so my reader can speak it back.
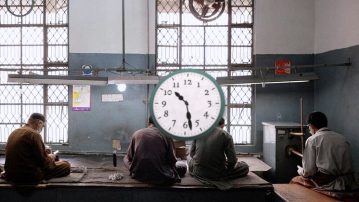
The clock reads 10.28
